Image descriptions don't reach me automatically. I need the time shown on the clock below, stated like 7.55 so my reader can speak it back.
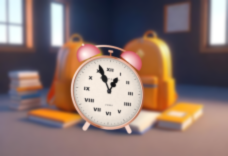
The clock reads 12.56
